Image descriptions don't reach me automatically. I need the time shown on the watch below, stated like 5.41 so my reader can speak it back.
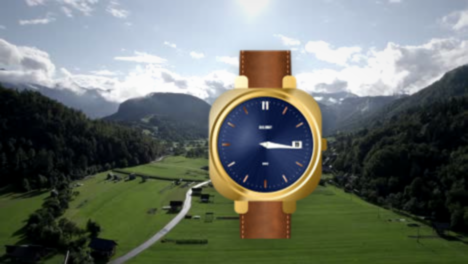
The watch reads 3.16
